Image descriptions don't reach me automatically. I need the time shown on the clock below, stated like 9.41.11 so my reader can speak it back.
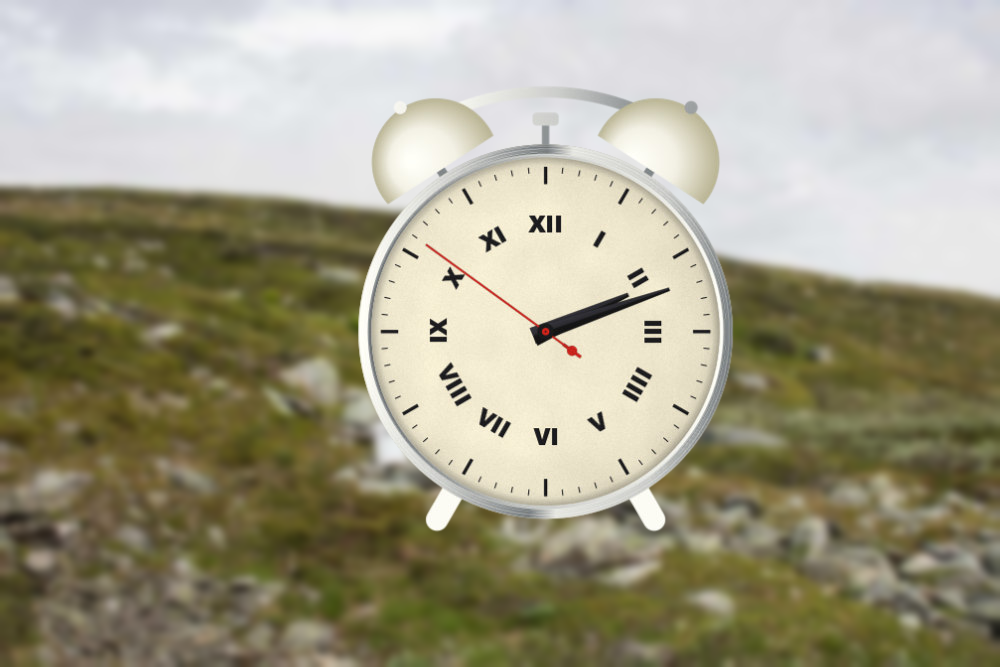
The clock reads 2.11.51
